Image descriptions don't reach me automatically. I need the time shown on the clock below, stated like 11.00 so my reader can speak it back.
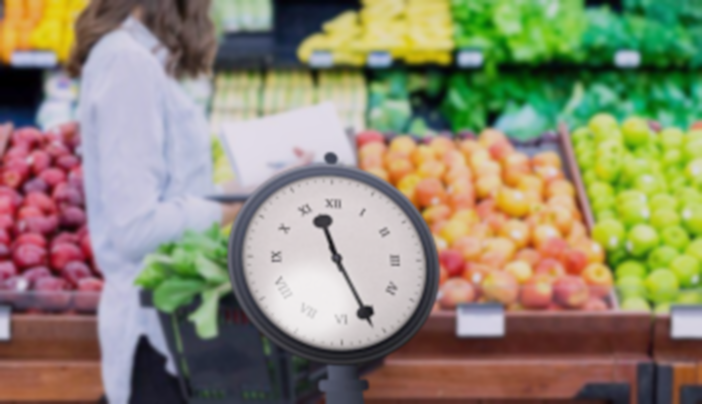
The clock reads 11.26
